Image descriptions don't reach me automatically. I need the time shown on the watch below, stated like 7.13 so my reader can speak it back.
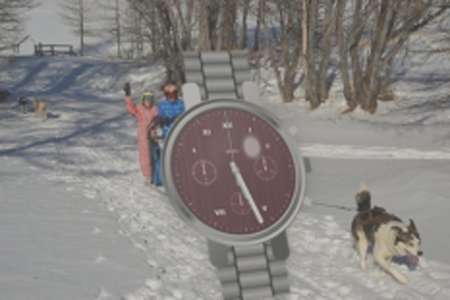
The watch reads 5.27
